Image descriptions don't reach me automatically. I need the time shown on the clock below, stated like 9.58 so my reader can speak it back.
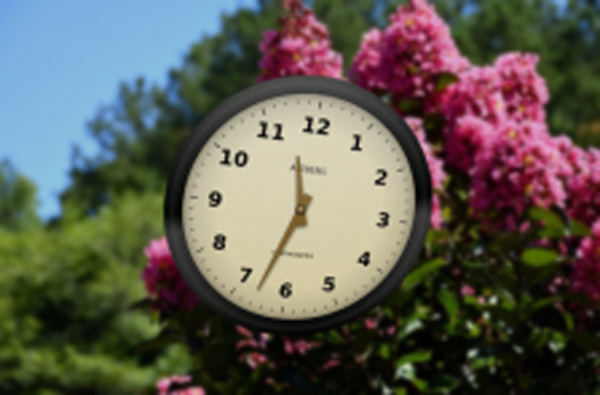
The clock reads 11.33
